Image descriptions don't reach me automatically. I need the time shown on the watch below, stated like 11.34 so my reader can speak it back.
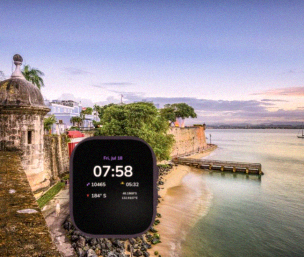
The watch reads 7.58
